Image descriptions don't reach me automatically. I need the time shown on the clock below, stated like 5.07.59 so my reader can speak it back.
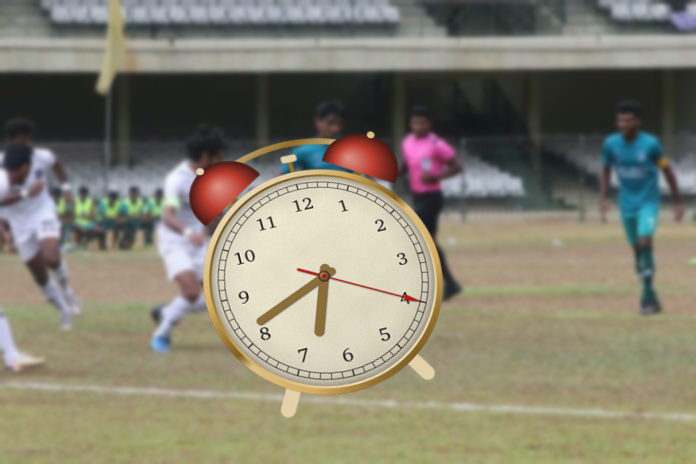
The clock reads 6.41.20
